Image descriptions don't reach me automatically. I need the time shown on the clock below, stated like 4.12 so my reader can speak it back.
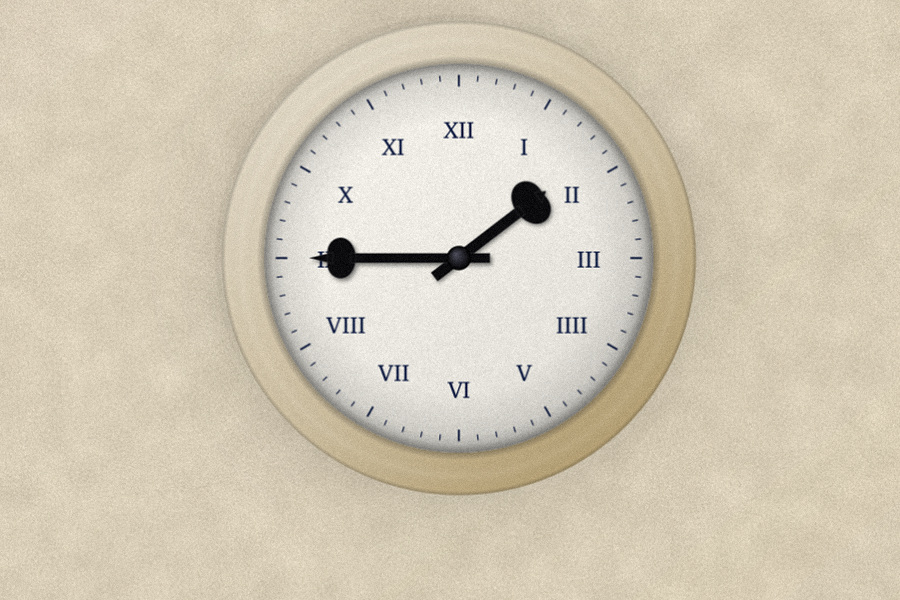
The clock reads 1.45
